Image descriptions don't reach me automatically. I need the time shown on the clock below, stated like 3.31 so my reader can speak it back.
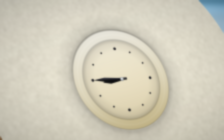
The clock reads 8.45
